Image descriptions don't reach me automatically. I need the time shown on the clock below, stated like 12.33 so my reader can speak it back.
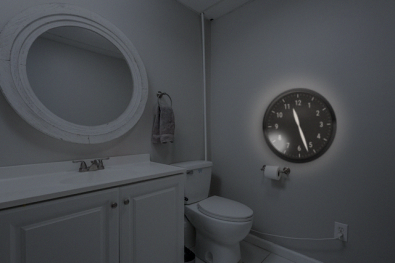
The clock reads 11.27
